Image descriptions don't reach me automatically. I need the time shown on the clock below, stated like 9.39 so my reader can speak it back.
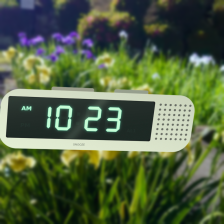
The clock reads 10.23
